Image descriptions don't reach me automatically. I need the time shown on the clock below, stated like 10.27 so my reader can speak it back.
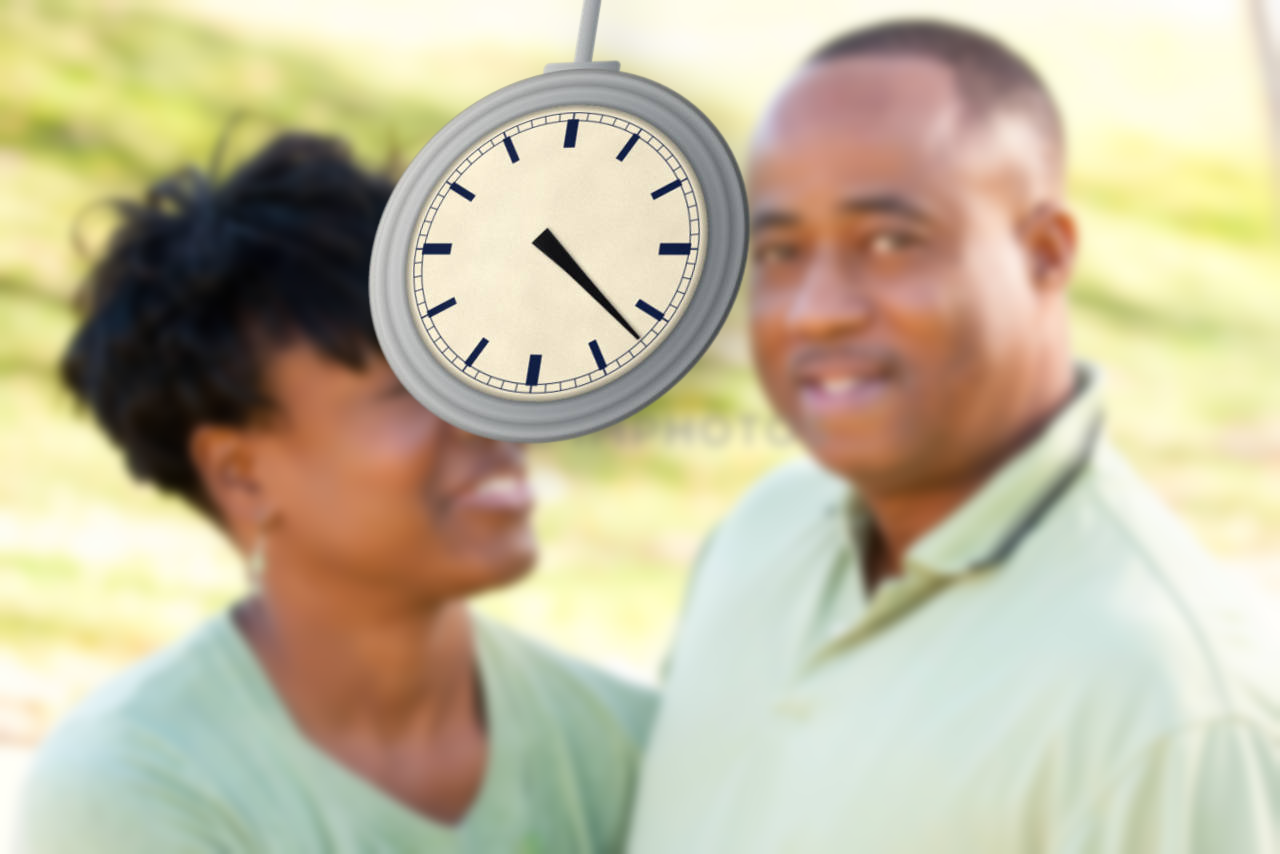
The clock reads 4.22
